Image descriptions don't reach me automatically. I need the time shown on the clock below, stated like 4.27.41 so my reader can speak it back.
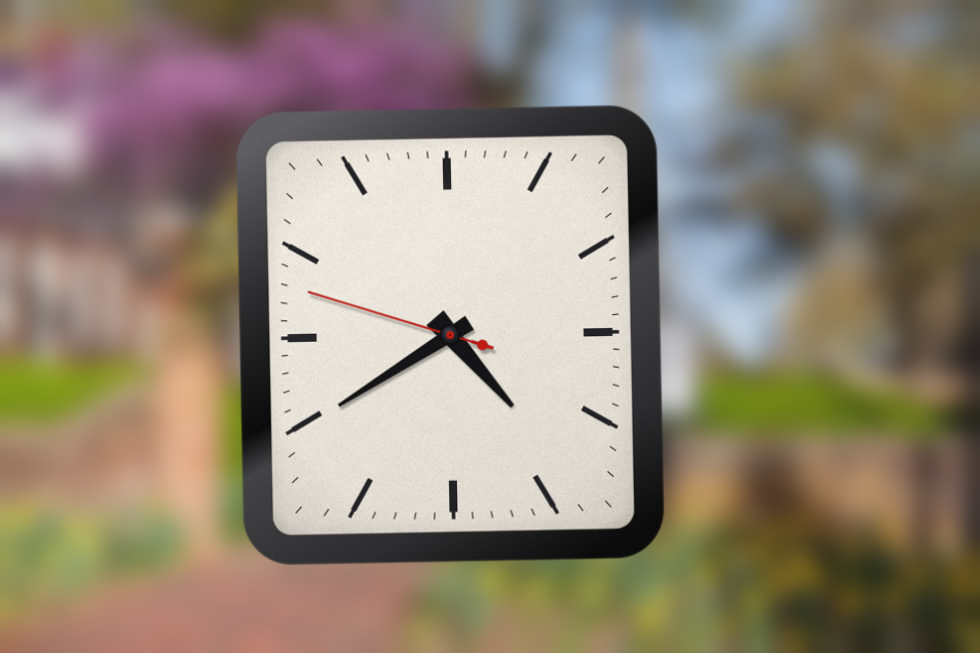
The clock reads 4.39.48
